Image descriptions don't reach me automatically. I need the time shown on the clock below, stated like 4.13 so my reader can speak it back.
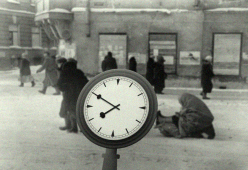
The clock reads 7.50
